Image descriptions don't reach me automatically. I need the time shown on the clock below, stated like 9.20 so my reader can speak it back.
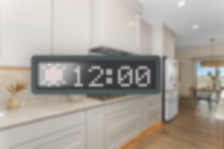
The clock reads 12.00
